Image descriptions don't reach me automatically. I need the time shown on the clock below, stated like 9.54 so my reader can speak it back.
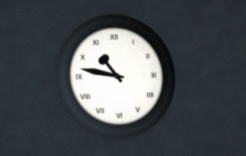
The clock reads 10.47
